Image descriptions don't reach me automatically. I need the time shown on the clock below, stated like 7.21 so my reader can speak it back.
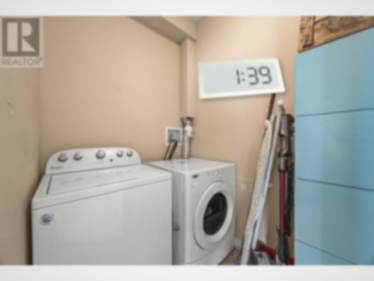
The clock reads 1.39
